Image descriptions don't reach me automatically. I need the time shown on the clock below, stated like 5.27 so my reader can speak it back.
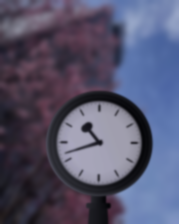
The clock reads 10.42
